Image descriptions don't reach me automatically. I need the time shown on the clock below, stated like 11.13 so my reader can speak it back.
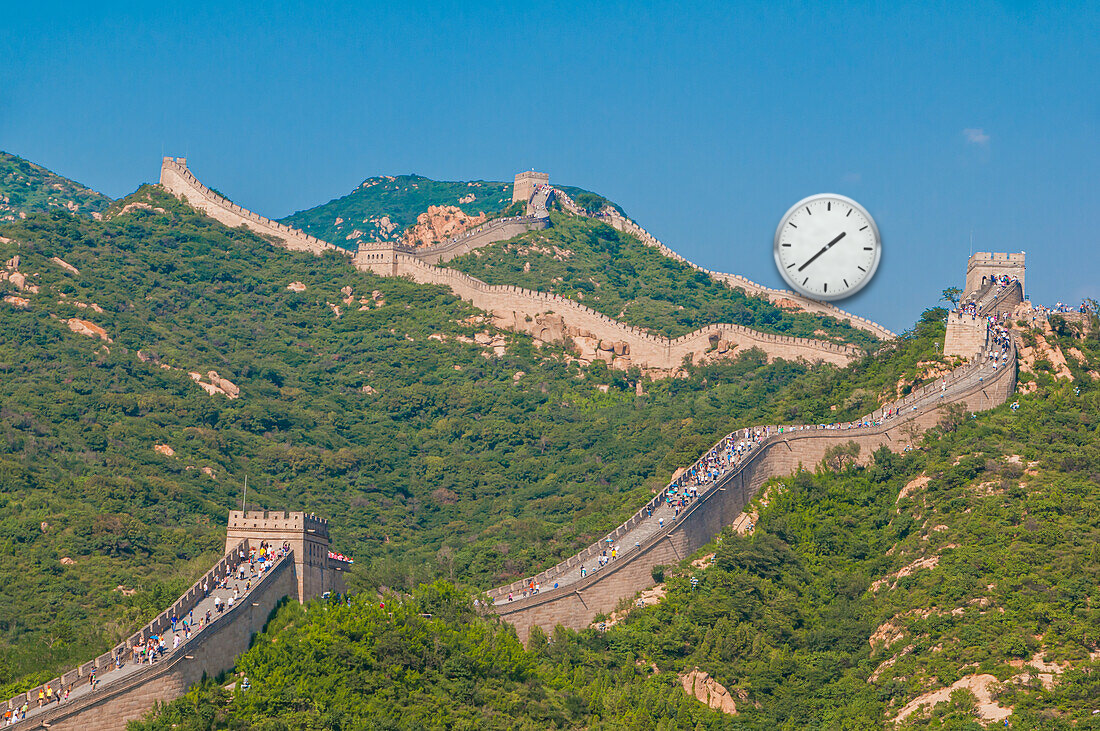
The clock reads 1.38
